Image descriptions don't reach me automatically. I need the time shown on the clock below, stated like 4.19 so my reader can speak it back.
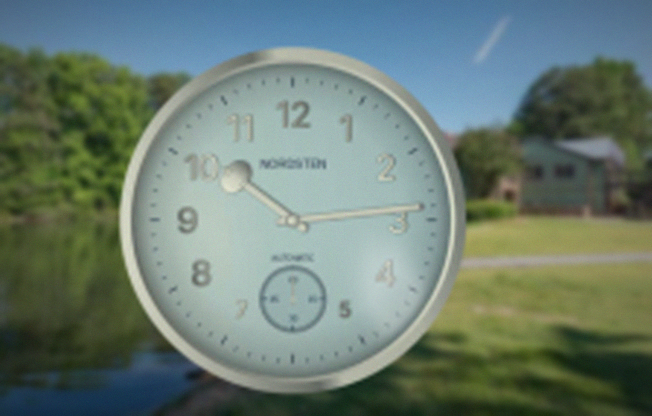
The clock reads 10.14
